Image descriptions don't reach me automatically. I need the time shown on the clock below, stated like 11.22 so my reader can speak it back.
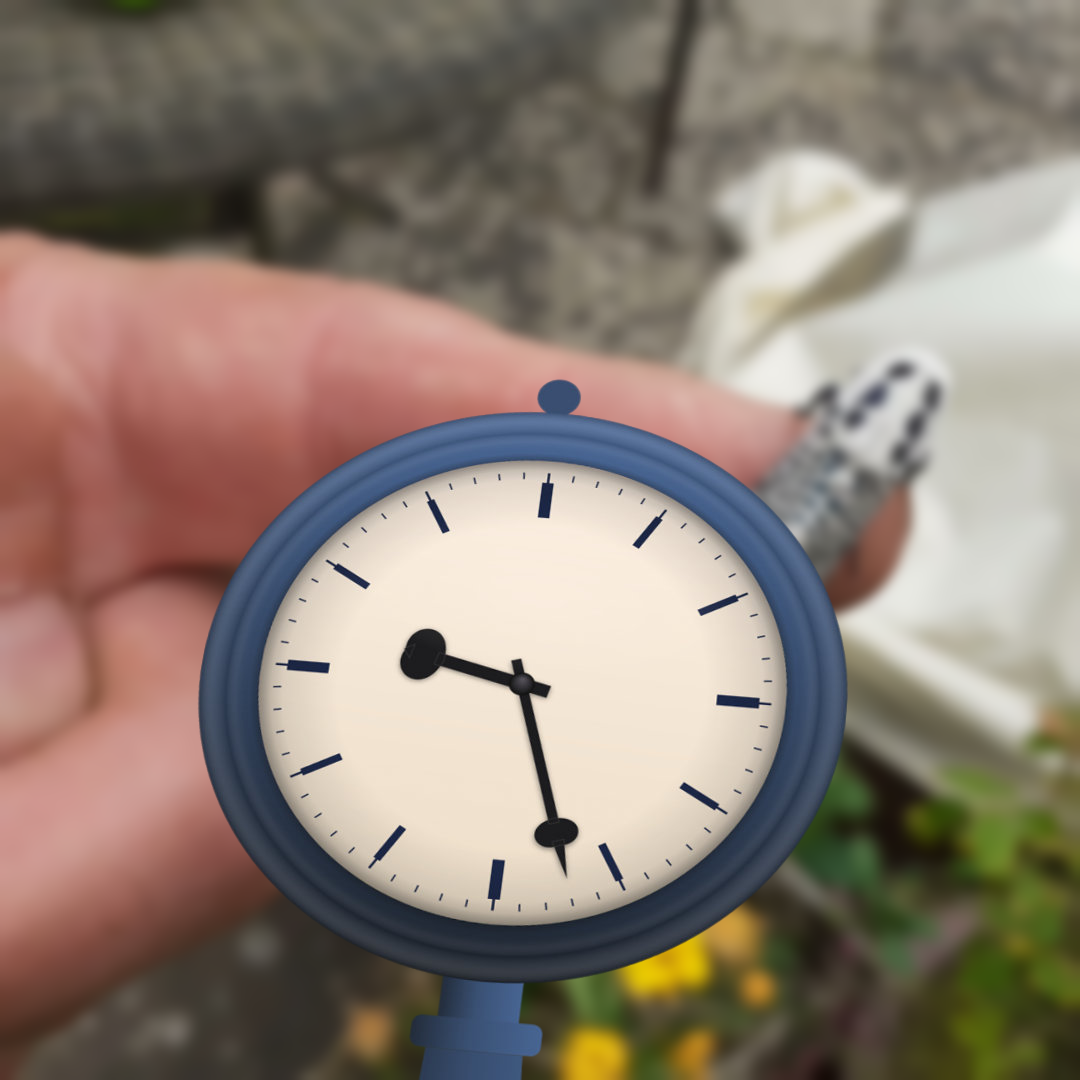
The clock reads 9.27
